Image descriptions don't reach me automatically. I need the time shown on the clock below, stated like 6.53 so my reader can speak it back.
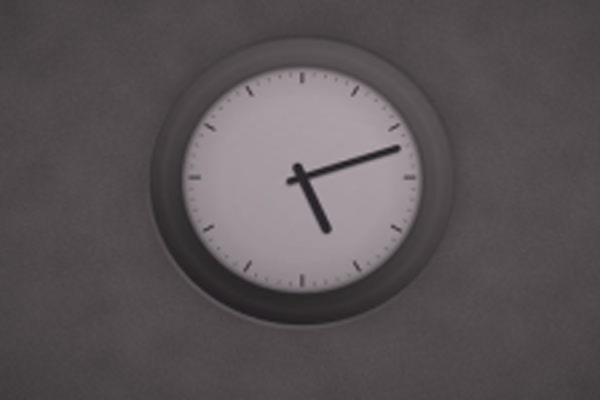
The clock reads 5.12
